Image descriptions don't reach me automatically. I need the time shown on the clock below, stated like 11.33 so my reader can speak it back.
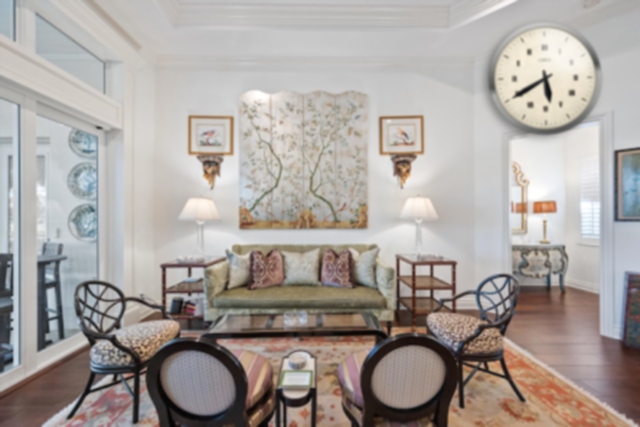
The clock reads 5.40
